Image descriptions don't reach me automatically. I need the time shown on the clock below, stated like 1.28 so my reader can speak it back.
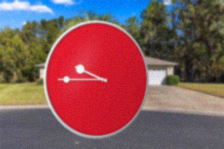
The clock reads 9.45
